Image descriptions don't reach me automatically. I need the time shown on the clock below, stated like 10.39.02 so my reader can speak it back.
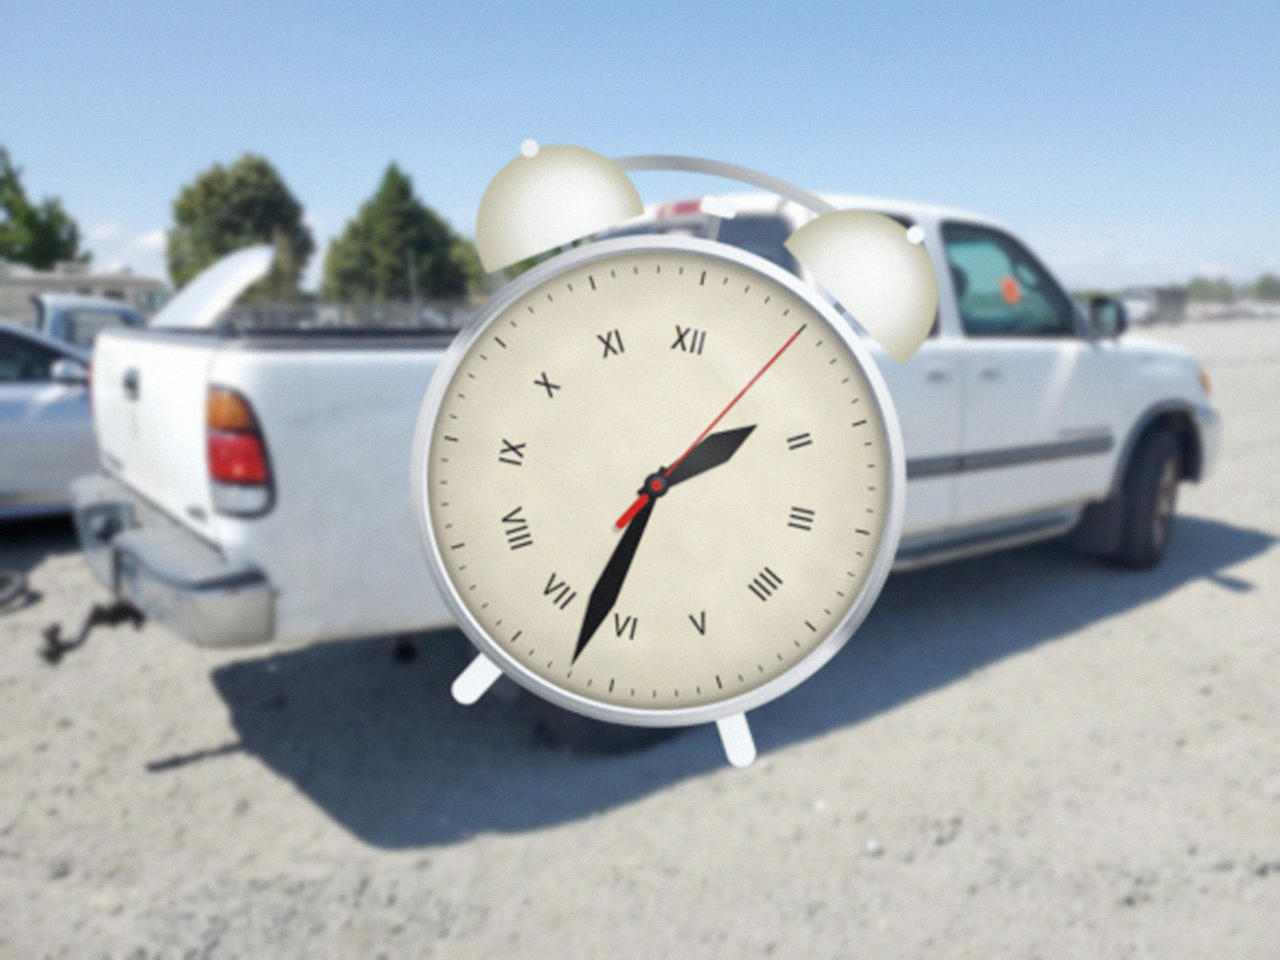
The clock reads 1.32.05
